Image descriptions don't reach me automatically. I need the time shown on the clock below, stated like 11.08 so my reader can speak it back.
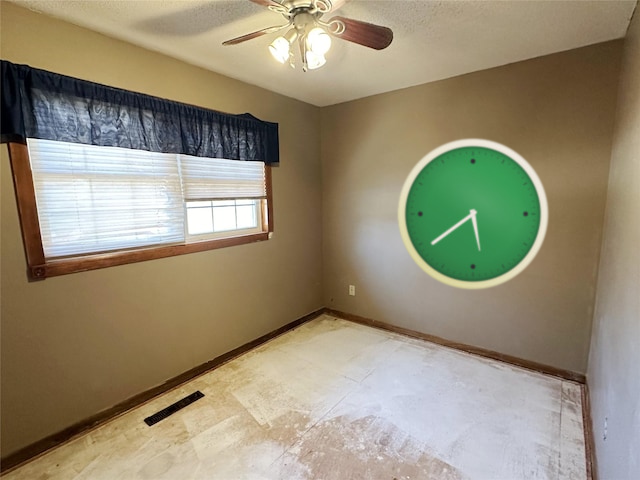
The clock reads 5.39
